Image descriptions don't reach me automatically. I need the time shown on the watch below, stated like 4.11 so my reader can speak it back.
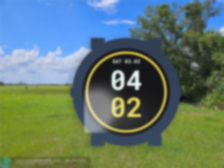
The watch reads 4.02
